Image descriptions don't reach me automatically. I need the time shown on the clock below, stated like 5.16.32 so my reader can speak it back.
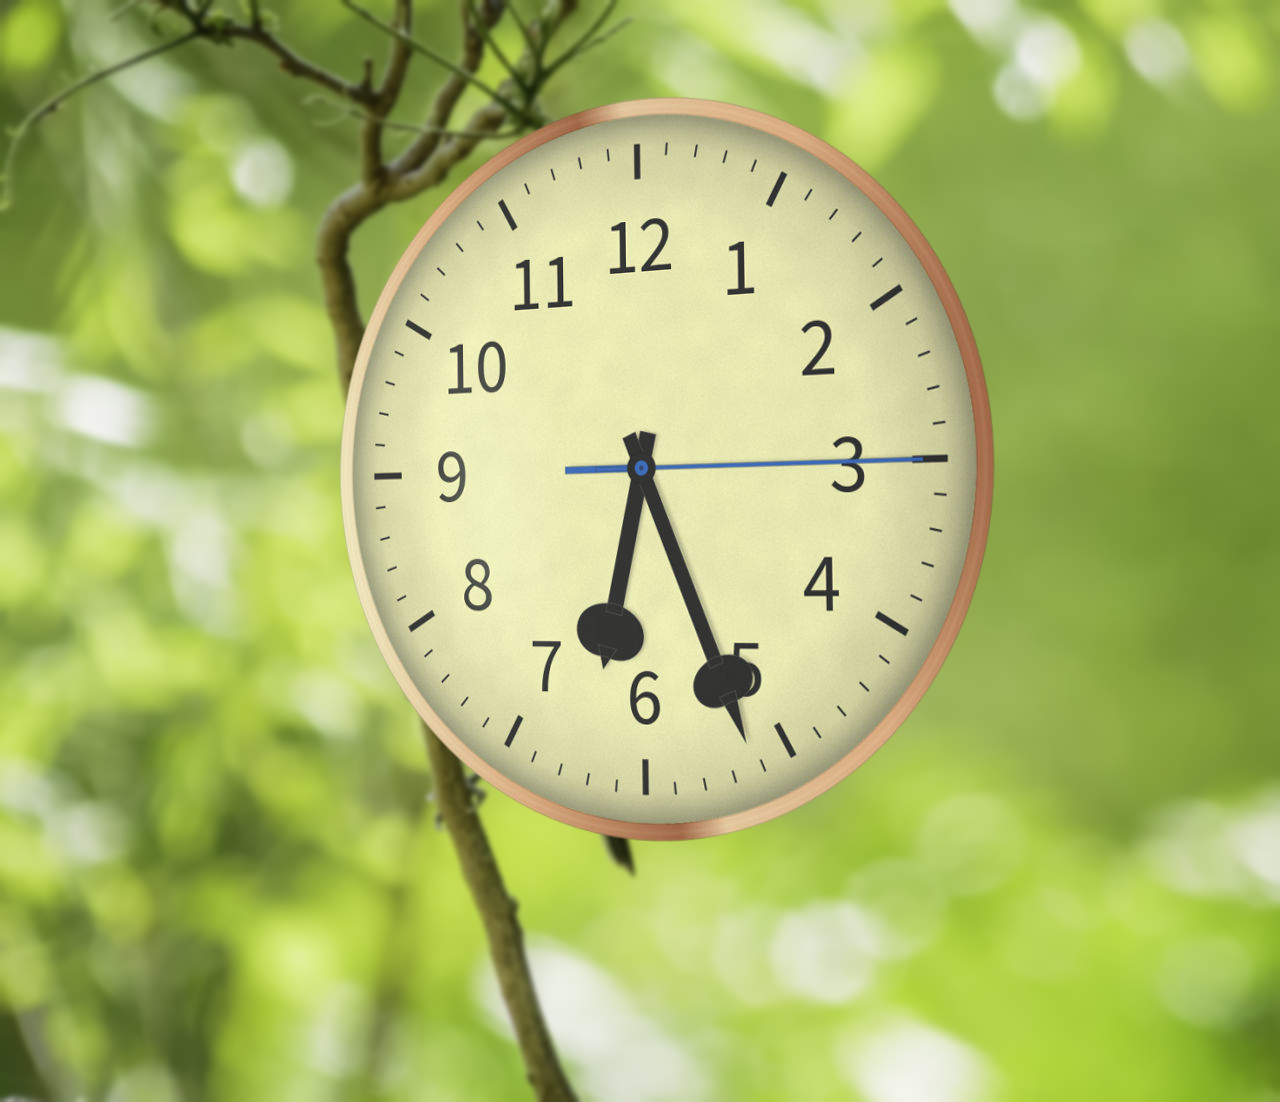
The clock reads 6.26.15
